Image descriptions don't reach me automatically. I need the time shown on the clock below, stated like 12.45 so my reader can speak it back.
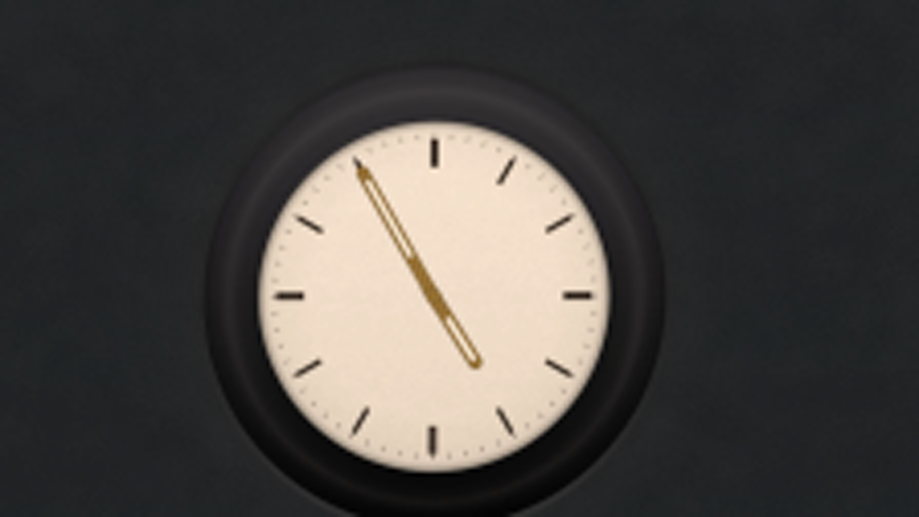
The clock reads 4.55
